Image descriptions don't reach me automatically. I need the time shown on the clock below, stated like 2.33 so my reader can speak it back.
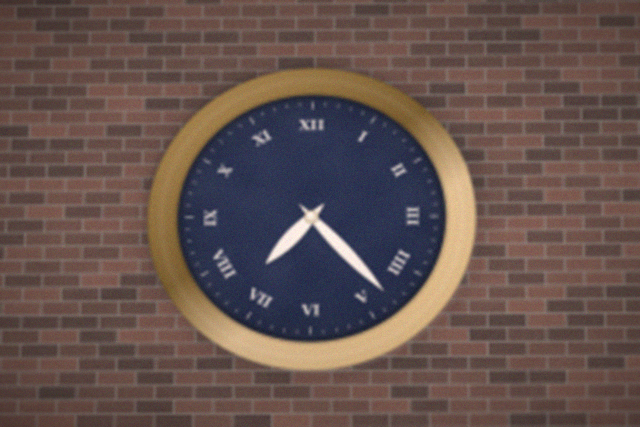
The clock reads 7.23
